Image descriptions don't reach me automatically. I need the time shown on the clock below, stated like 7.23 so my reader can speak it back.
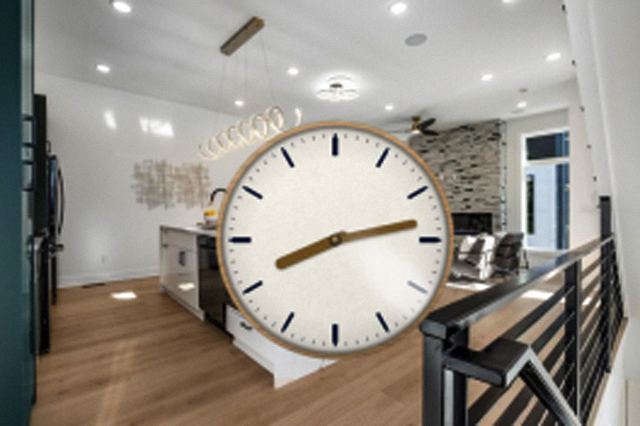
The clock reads 8.13
